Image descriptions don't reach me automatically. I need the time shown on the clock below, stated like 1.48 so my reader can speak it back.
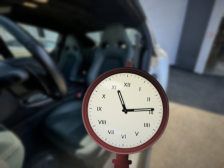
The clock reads 11.14
